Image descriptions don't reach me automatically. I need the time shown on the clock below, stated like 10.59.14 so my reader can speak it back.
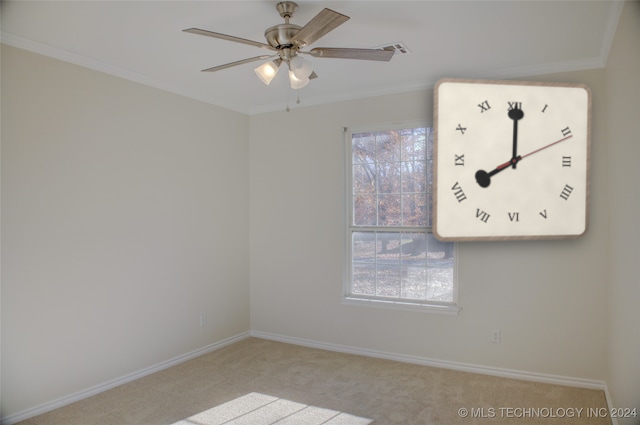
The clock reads 8.00.11
